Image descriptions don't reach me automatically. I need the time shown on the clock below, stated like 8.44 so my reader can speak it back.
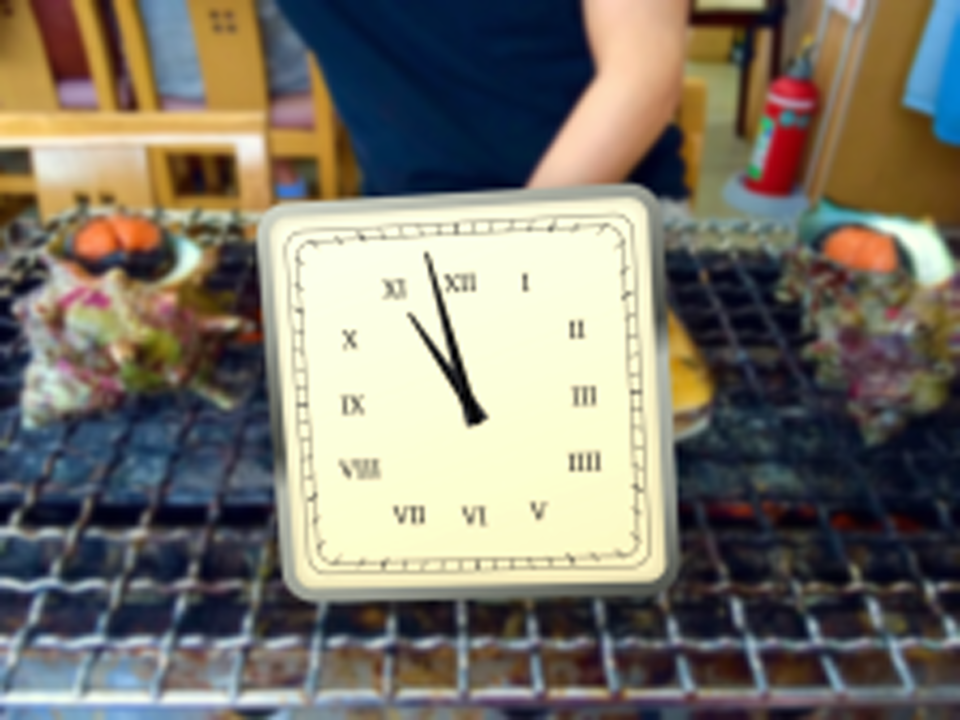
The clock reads 10.58
